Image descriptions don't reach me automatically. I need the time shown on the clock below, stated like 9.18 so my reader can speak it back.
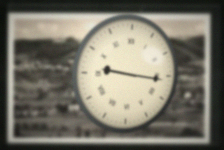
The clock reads 9.16
